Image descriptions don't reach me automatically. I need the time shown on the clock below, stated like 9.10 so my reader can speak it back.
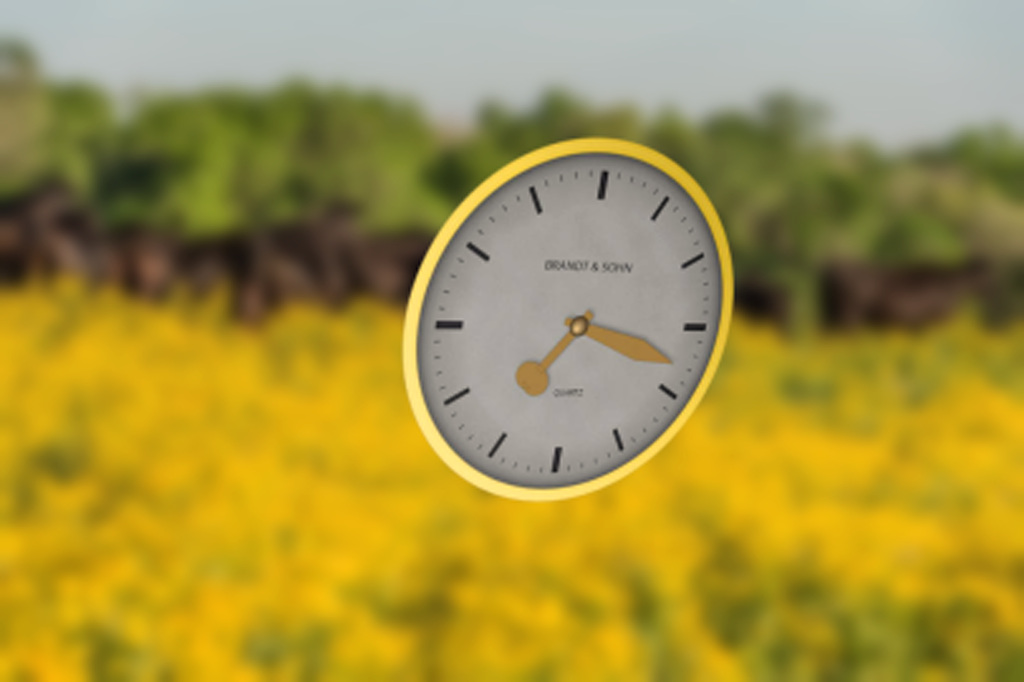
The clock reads 7.18
